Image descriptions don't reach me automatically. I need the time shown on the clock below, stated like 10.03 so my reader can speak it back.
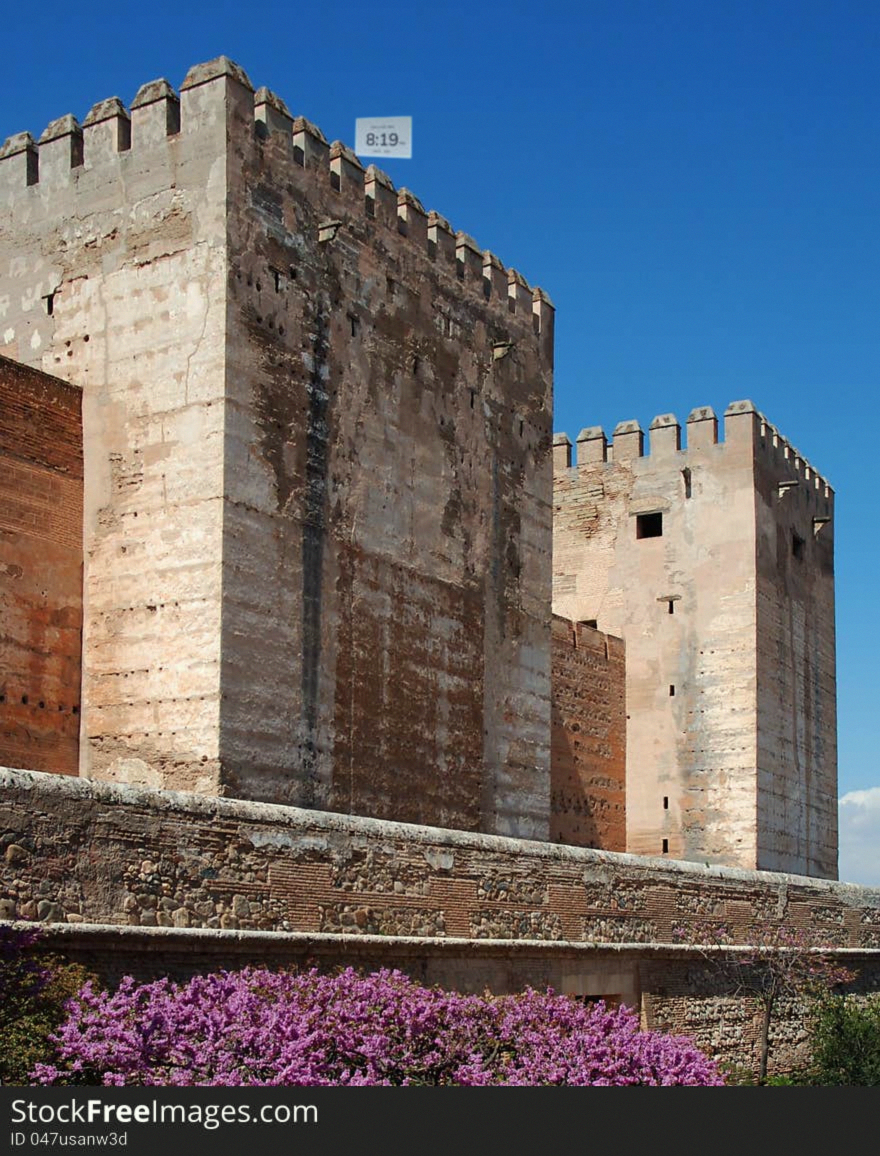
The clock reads 8.19
